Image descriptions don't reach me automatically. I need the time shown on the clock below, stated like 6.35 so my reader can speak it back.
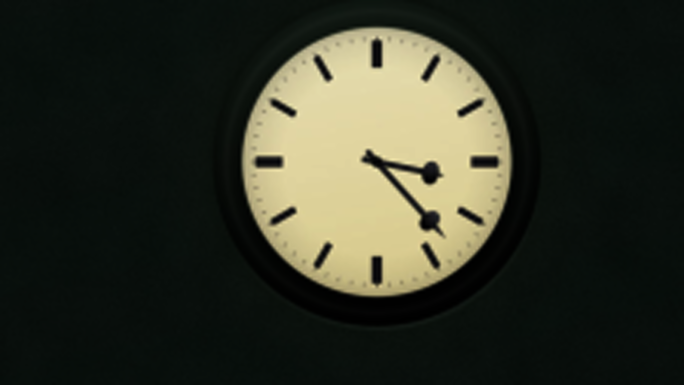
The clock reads 3.23
